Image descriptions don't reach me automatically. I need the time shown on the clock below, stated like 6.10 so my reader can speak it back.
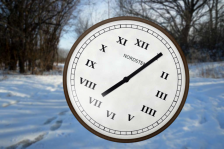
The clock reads 7.05
